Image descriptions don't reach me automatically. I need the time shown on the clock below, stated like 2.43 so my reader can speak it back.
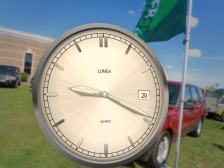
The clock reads 9.19
